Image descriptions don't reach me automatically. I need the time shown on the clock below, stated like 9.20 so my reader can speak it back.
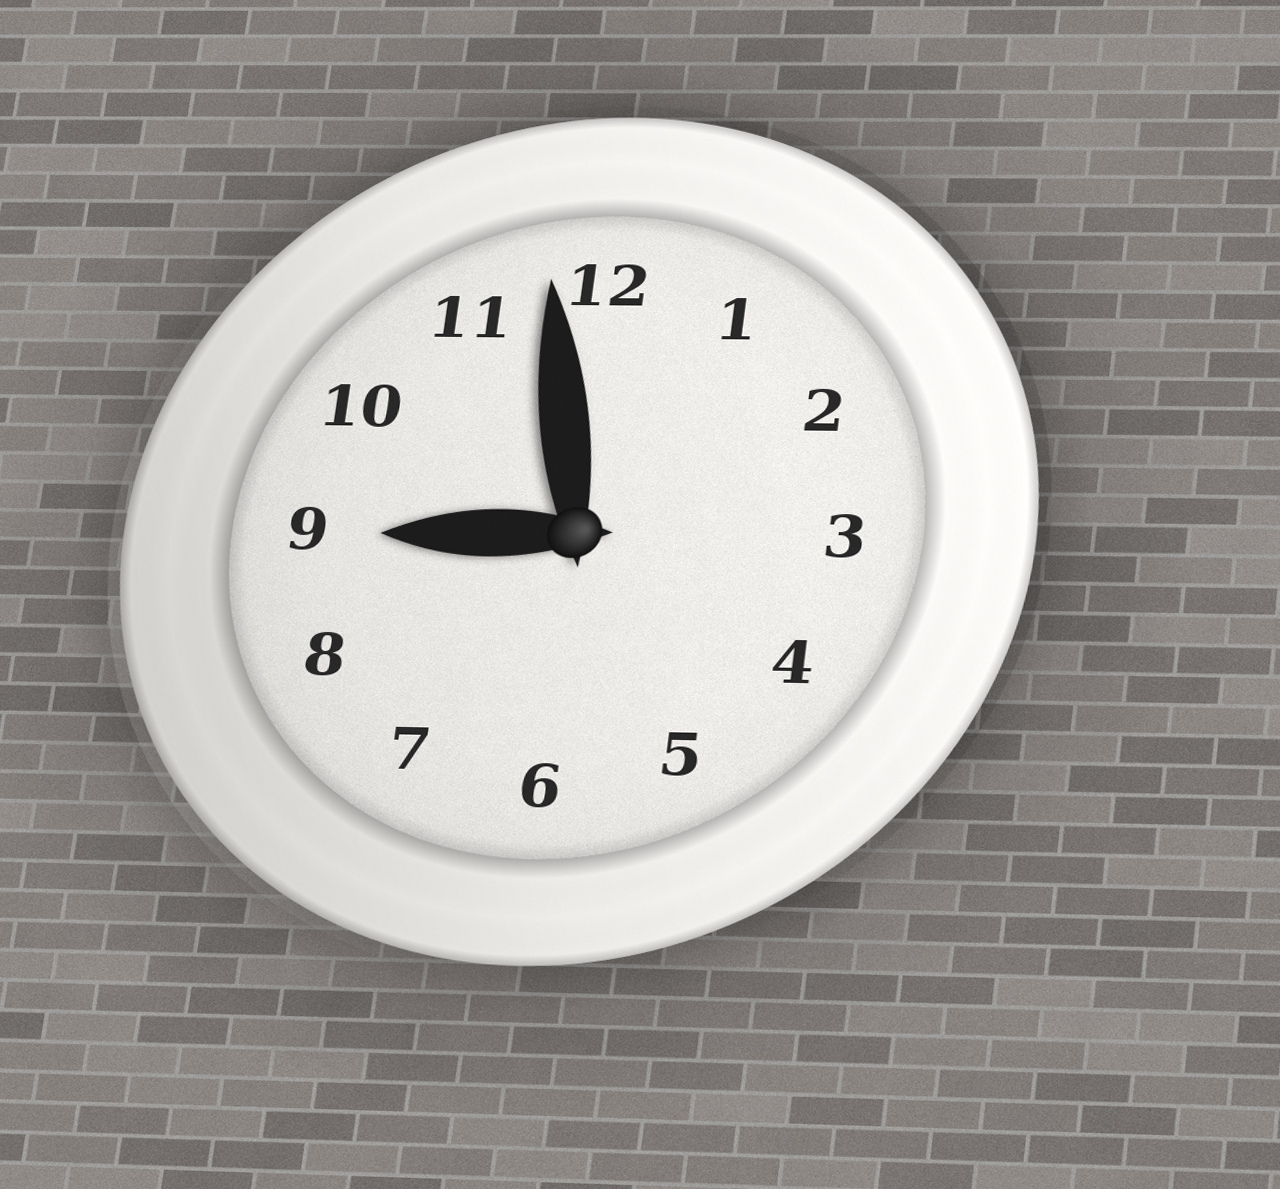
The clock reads 8.58
